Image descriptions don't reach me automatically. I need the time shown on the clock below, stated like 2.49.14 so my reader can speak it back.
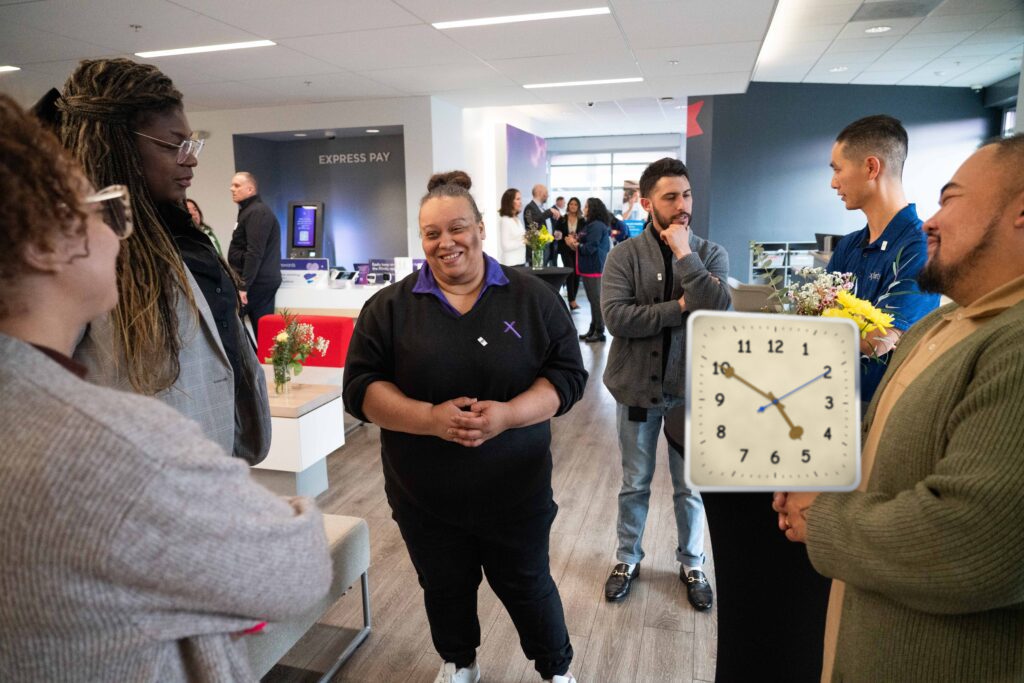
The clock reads 4.50.10
